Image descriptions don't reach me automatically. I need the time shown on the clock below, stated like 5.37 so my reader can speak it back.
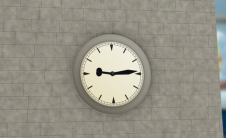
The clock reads 9.14
